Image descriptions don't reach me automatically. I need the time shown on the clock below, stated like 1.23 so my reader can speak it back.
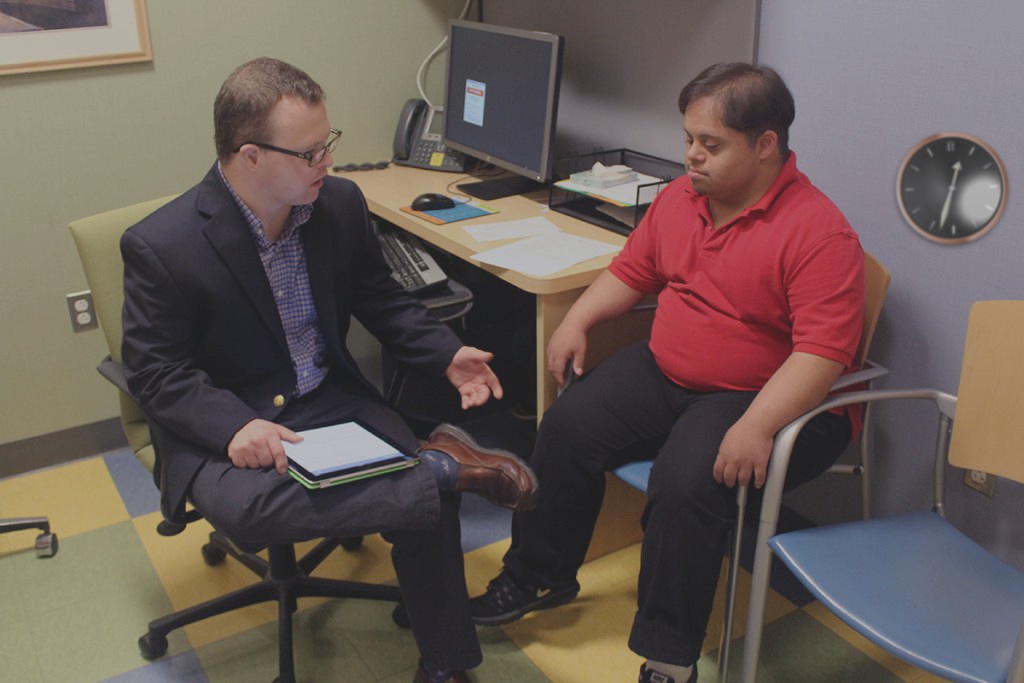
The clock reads 12.33
